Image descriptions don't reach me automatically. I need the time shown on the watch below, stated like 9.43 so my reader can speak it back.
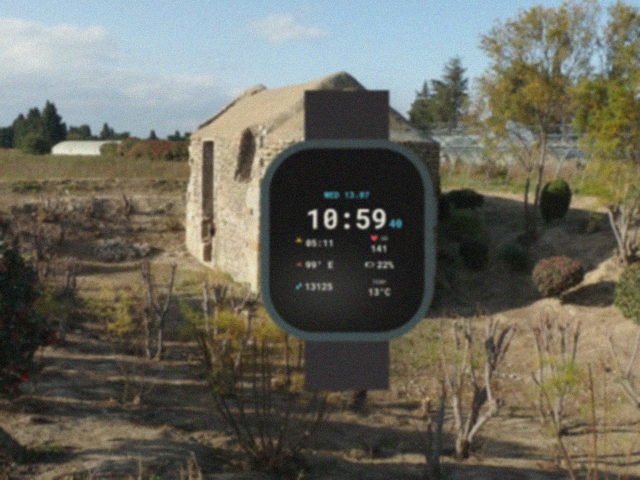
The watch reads 10.59
